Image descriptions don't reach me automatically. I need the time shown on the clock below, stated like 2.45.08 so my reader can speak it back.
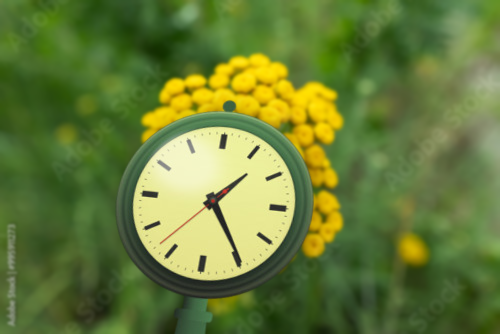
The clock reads 1.24.37
